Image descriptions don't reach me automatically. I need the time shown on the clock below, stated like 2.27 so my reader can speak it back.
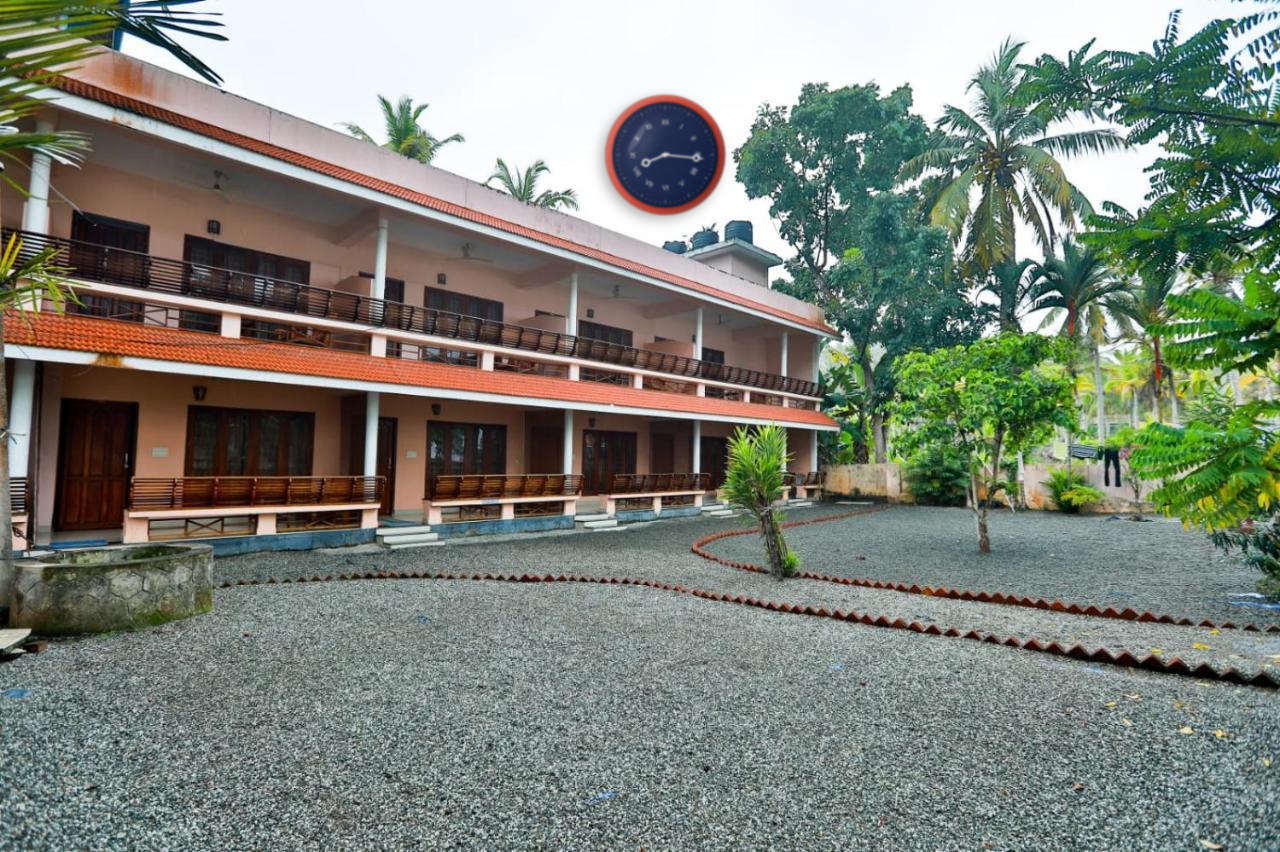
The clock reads 8.16
